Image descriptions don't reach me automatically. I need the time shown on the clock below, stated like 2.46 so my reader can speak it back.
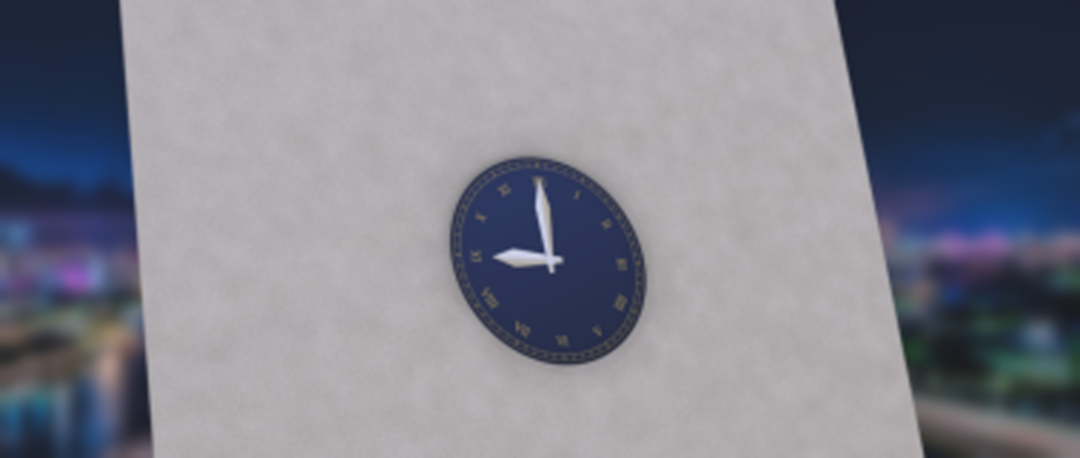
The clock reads 9.00
